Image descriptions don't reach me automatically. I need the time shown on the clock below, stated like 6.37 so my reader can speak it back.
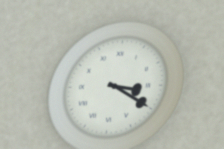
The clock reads 3.20
